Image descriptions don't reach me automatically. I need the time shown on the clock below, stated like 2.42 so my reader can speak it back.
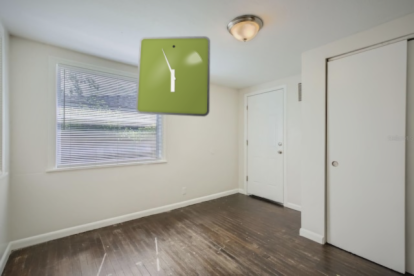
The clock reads 5.56
